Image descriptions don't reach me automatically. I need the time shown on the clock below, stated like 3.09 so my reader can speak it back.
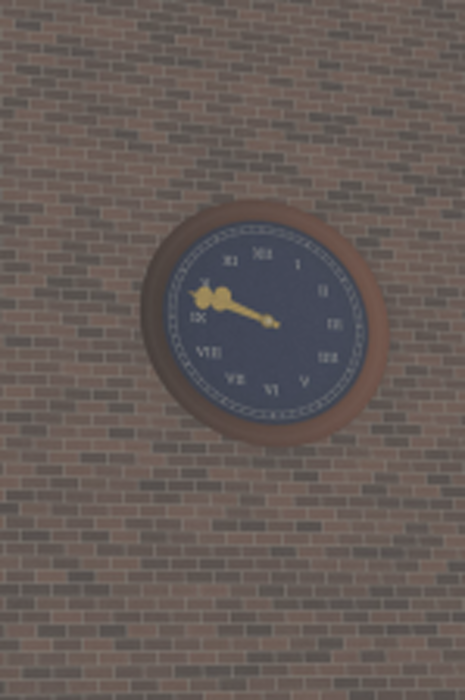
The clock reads 9.48
